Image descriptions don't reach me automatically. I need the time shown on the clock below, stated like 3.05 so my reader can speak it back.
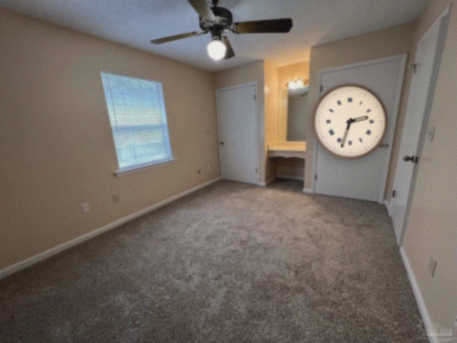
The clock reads 2.33
